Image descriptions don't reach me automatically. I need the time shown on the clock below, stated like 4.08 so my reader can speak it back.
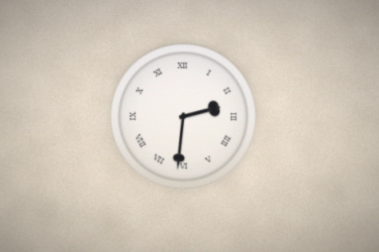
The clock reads 2.31
